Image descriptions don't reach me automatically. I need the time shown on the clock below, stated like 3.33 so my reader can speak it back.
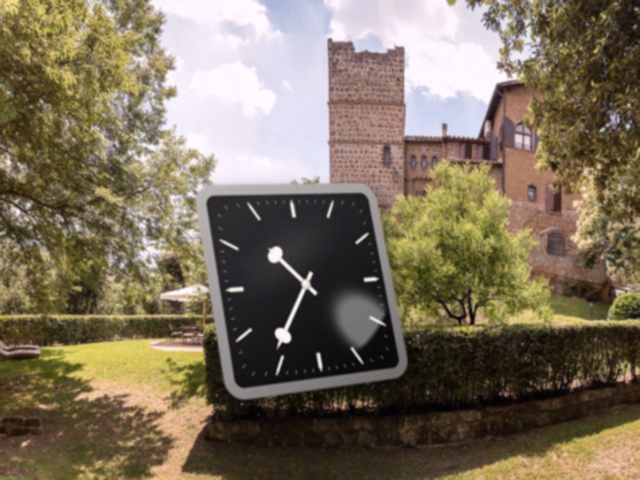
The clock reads 10.36
